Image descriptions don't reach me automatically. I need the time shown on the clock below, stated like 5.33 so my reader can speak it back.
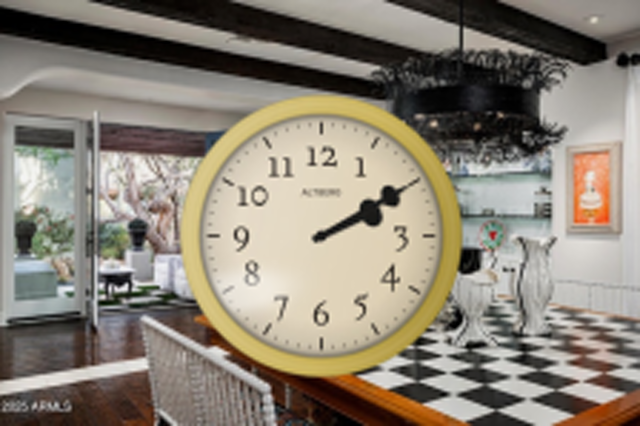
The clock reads 2.10
